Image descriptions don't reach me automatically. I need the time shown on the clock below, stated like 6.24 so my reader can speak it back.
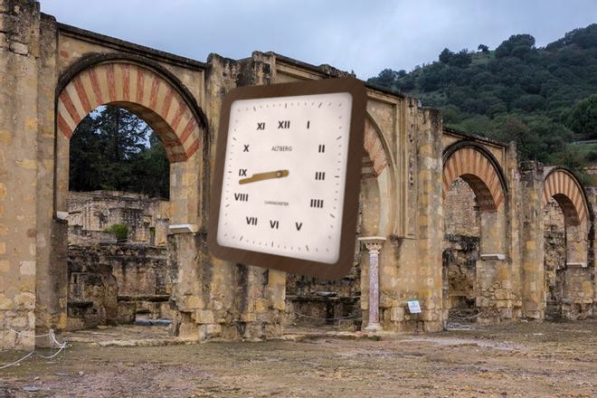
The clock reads 8.43
